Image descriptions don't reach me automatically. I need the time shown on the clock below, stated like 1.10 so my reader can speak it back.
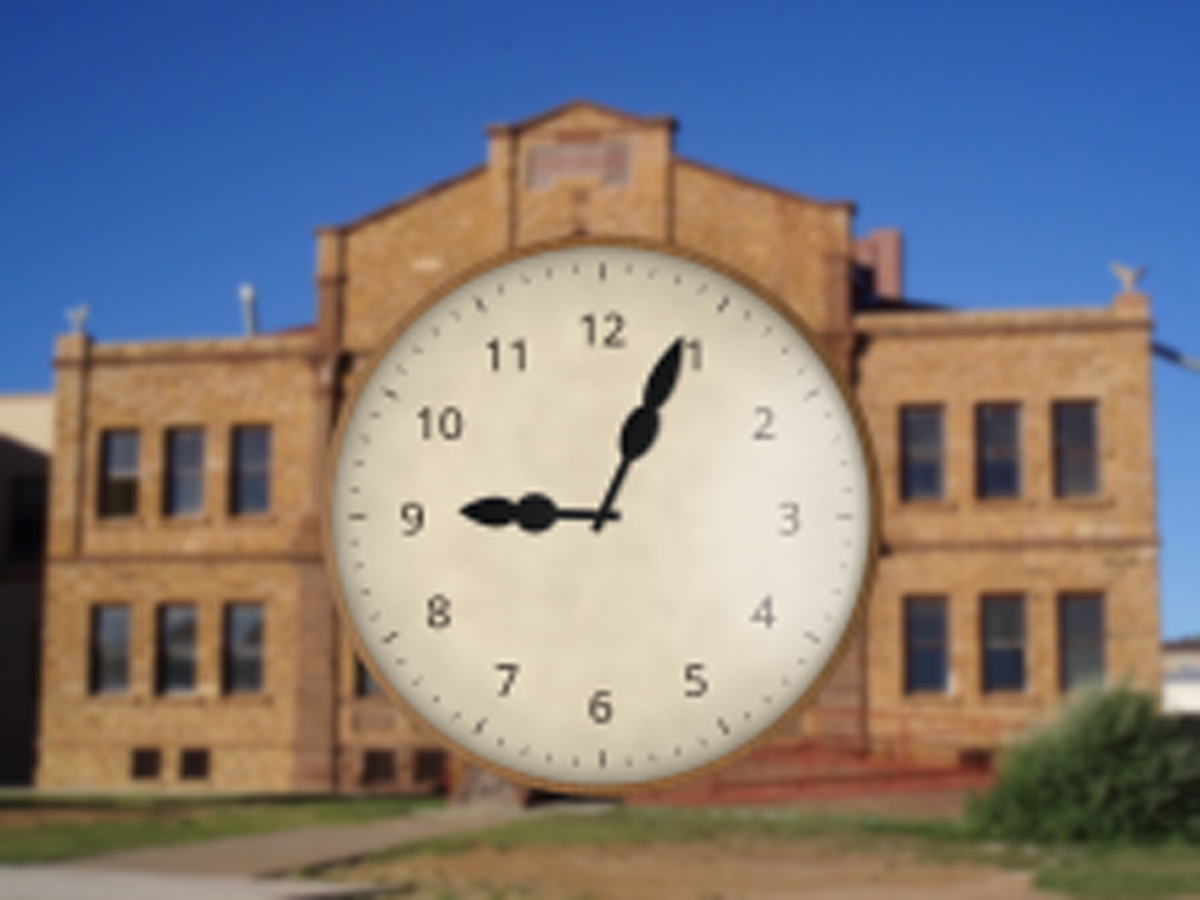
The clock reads 9.04
